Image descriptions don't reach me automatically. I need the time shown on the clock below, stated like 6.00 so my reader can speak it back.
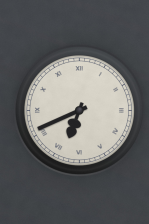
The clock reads 6.41
